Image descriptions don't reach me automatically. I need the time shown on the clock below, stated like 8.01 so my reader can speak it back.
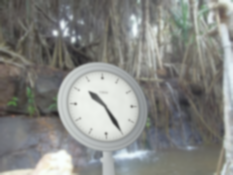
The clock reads 10.25
